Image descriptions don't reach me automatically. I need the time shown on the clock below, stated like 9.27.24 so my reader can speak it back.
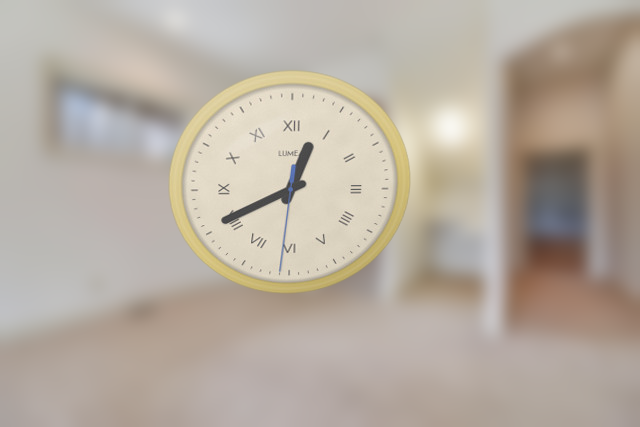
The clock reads 12.40.31
